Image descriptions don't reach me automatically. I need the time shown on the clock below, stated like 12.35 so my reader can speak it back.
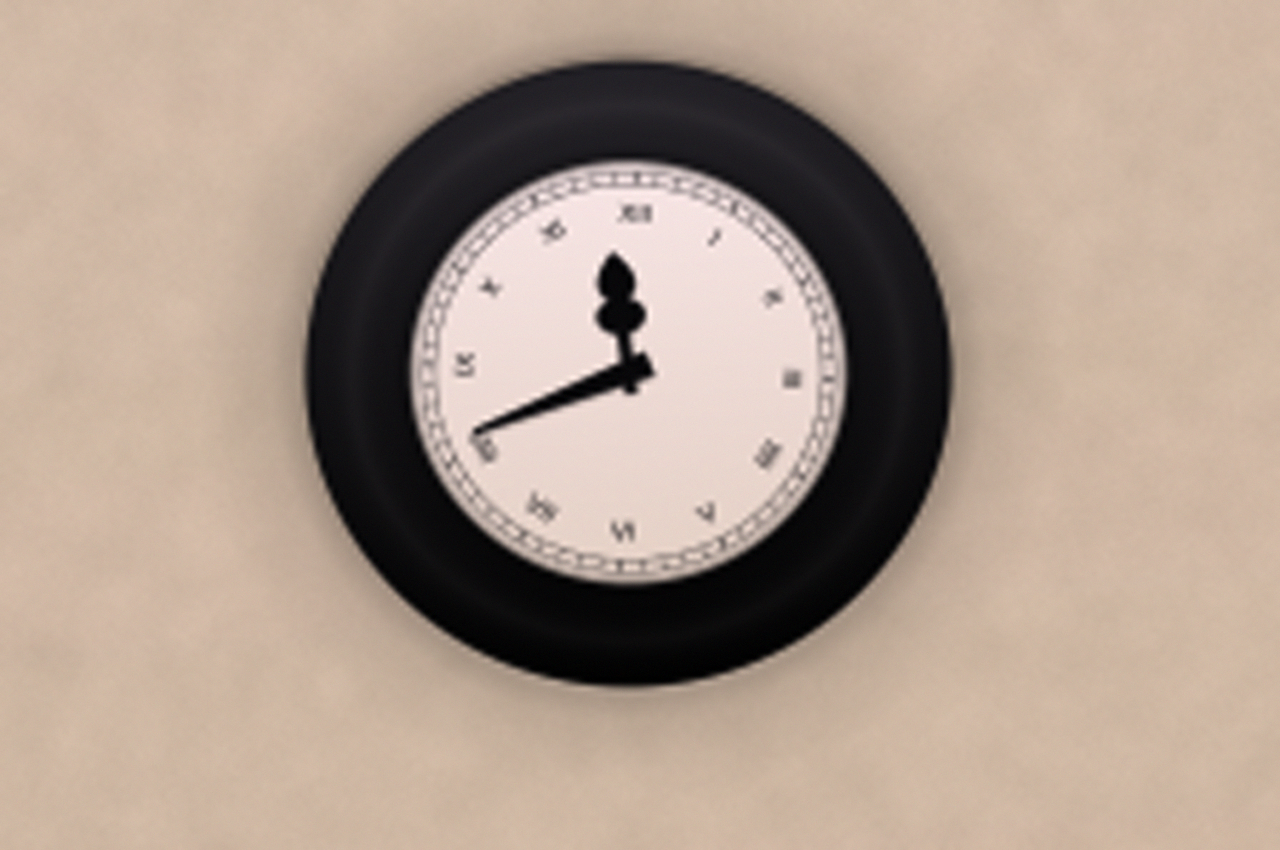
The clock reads 11.41
